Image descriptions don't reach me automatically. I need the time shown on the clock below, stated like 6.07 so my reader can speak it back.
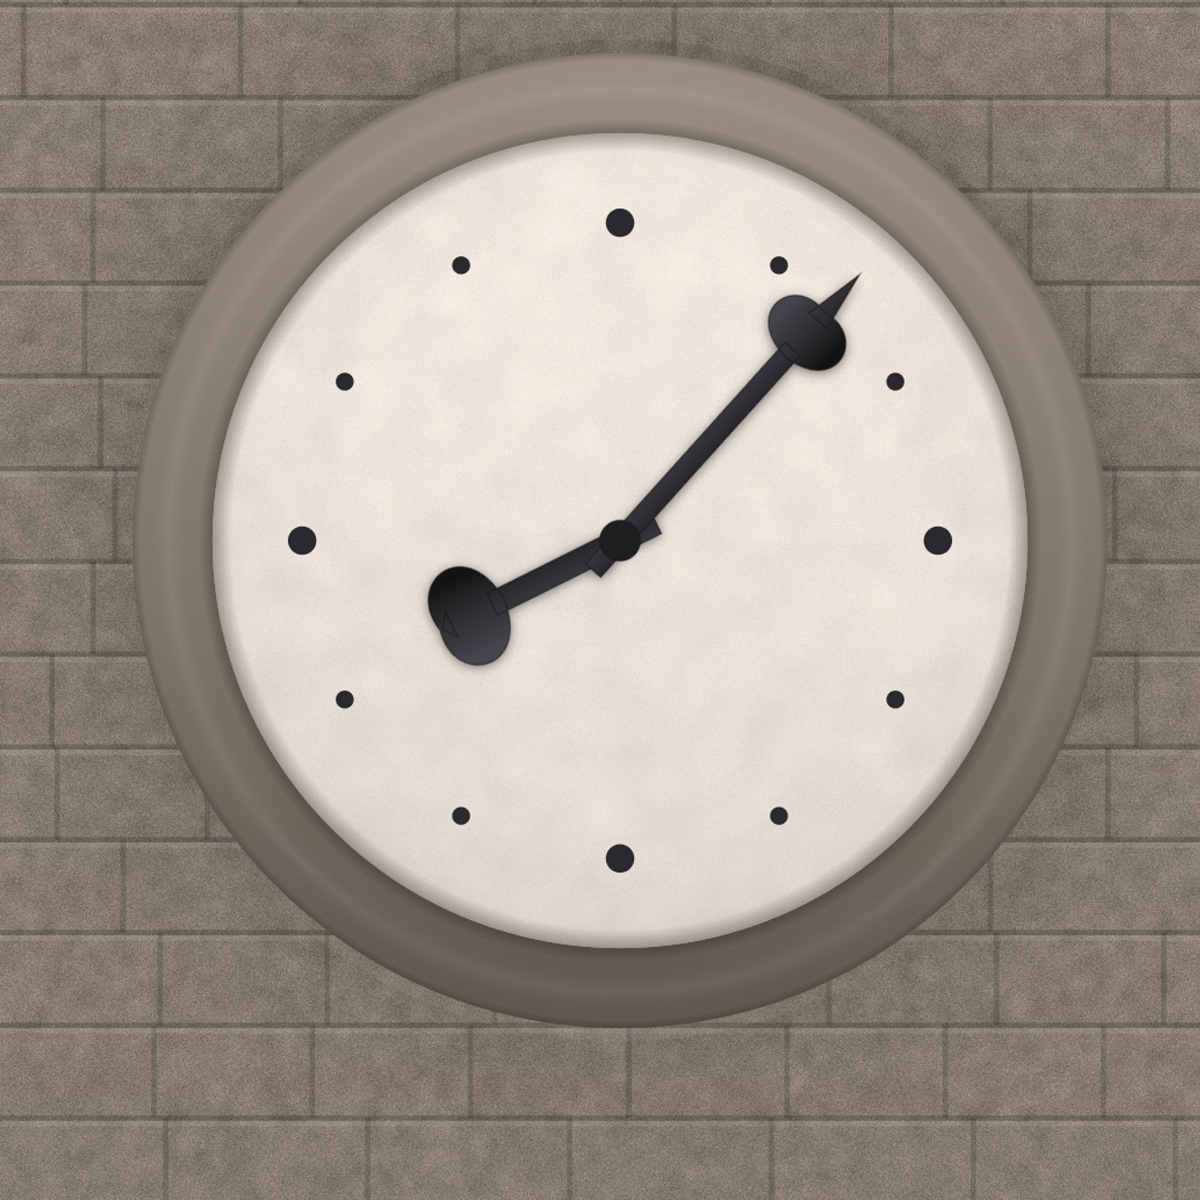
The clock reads 8.07
